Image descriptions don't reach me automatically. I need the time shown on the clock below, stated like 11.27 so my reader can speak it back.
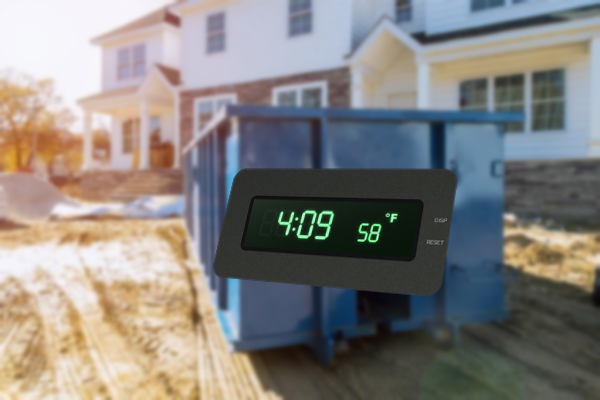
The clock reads 4.09
